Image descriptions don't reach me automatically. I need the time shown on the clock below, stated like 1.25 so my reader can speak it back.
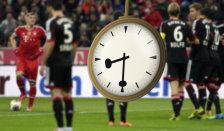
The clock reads 8.30
